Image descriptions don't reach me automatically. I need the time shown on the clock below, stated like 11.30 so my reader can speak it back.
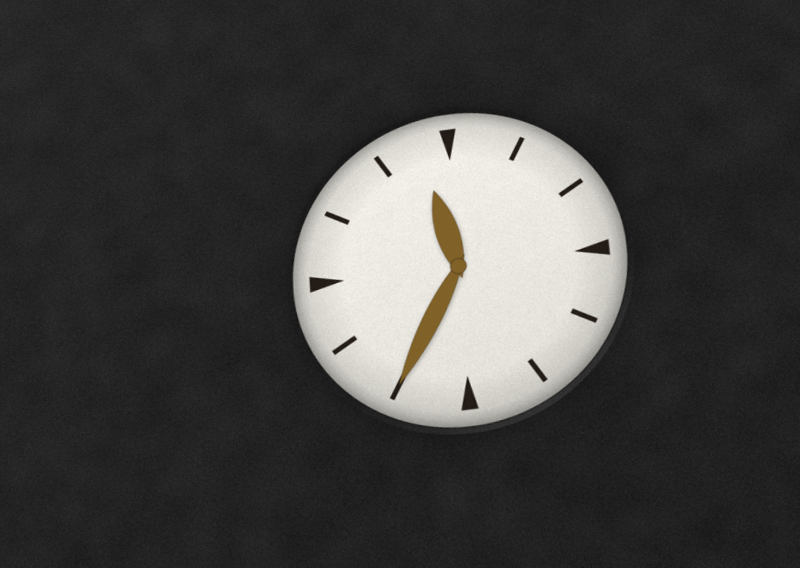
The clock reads 11.35
